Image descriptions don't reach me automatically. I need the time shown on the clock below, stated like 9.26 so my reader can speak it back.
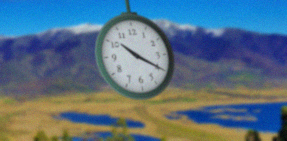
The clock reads 10.20
